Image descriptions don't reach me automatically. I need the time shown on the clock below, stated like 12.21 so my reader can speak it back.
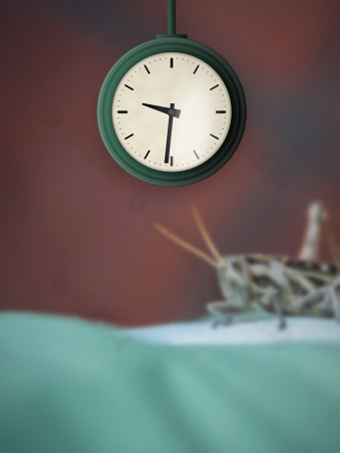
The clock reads 9.31
